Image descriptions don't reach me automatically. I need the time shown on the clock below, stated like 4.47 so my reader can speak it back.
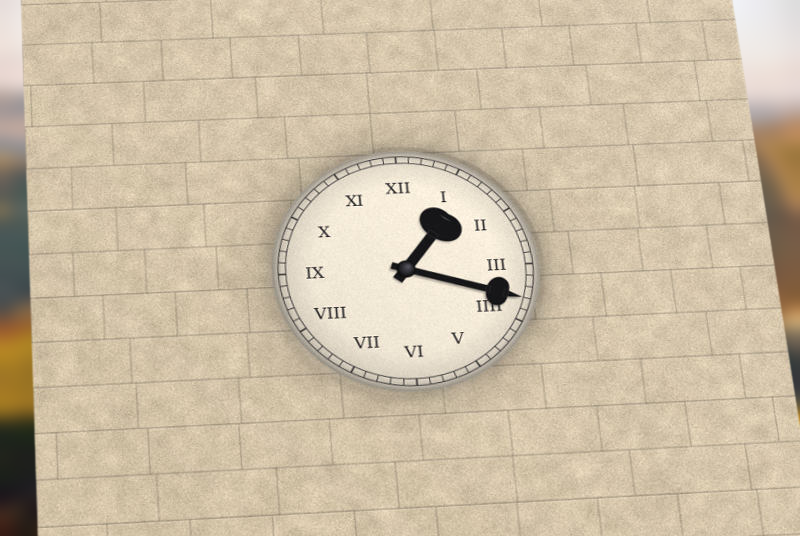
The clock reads 1.18
